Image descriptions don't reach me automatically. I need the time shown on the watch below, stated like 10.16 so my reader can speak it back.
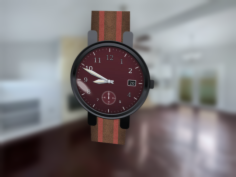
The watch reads 8.49
